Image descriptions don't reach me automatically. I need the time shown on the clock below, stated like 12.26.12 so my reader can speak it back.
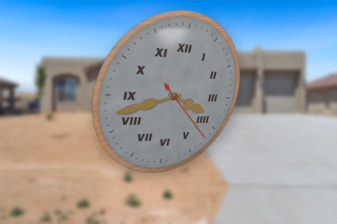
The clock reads 3.42.22
